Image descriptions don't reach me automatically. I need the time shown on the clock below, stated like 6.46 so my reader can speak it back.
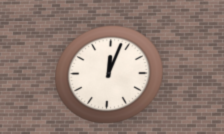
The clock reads 12.03
